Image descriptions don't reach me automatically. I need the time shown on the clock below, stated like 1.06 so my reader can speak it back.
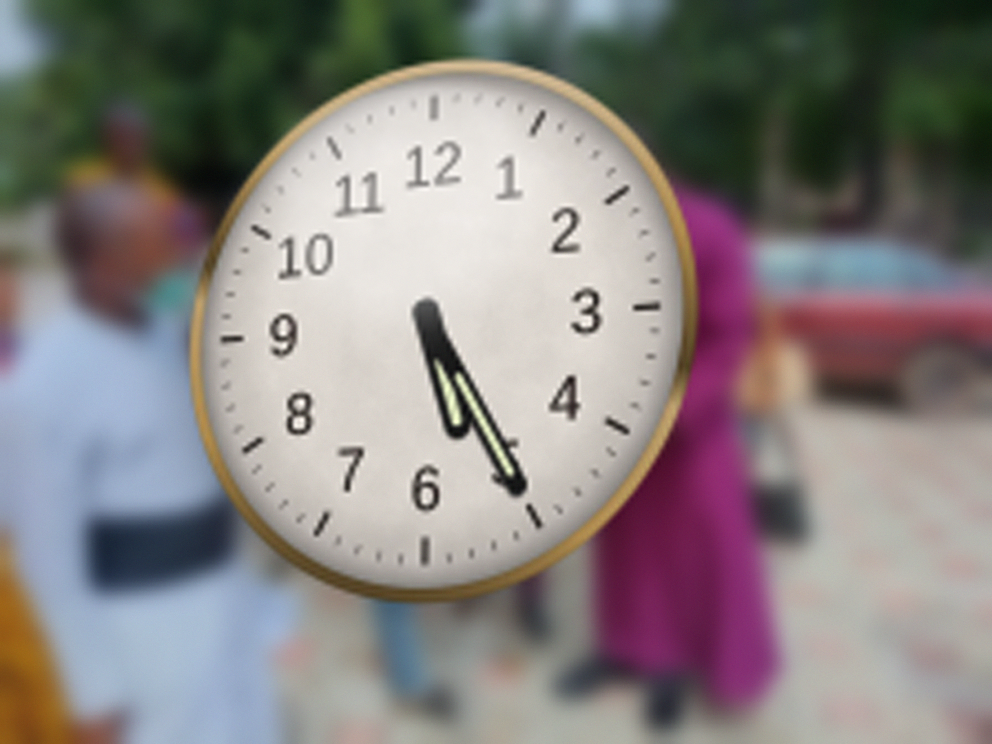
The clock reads 5.25
